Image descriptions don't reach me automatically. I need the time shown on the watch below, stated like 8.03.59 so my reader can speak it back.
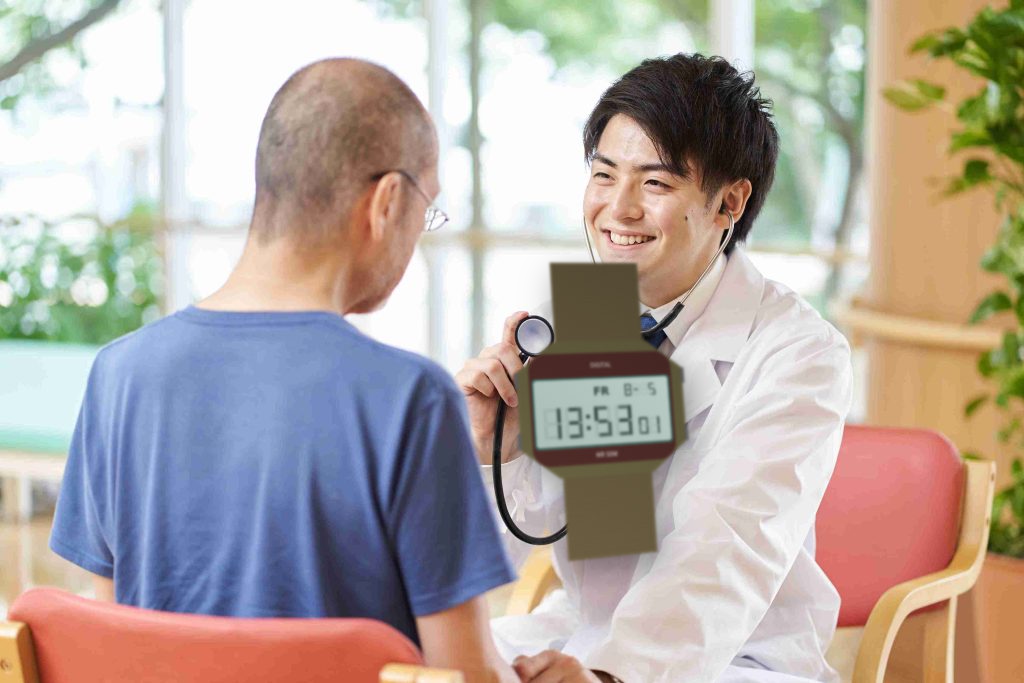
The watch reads 13.53.01
